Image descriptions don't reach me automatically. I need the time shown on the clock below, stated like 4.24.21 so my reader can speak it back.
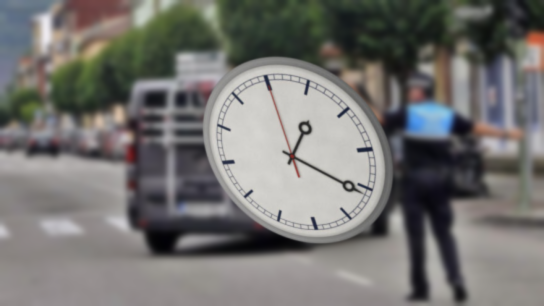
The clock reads 1.21.00
